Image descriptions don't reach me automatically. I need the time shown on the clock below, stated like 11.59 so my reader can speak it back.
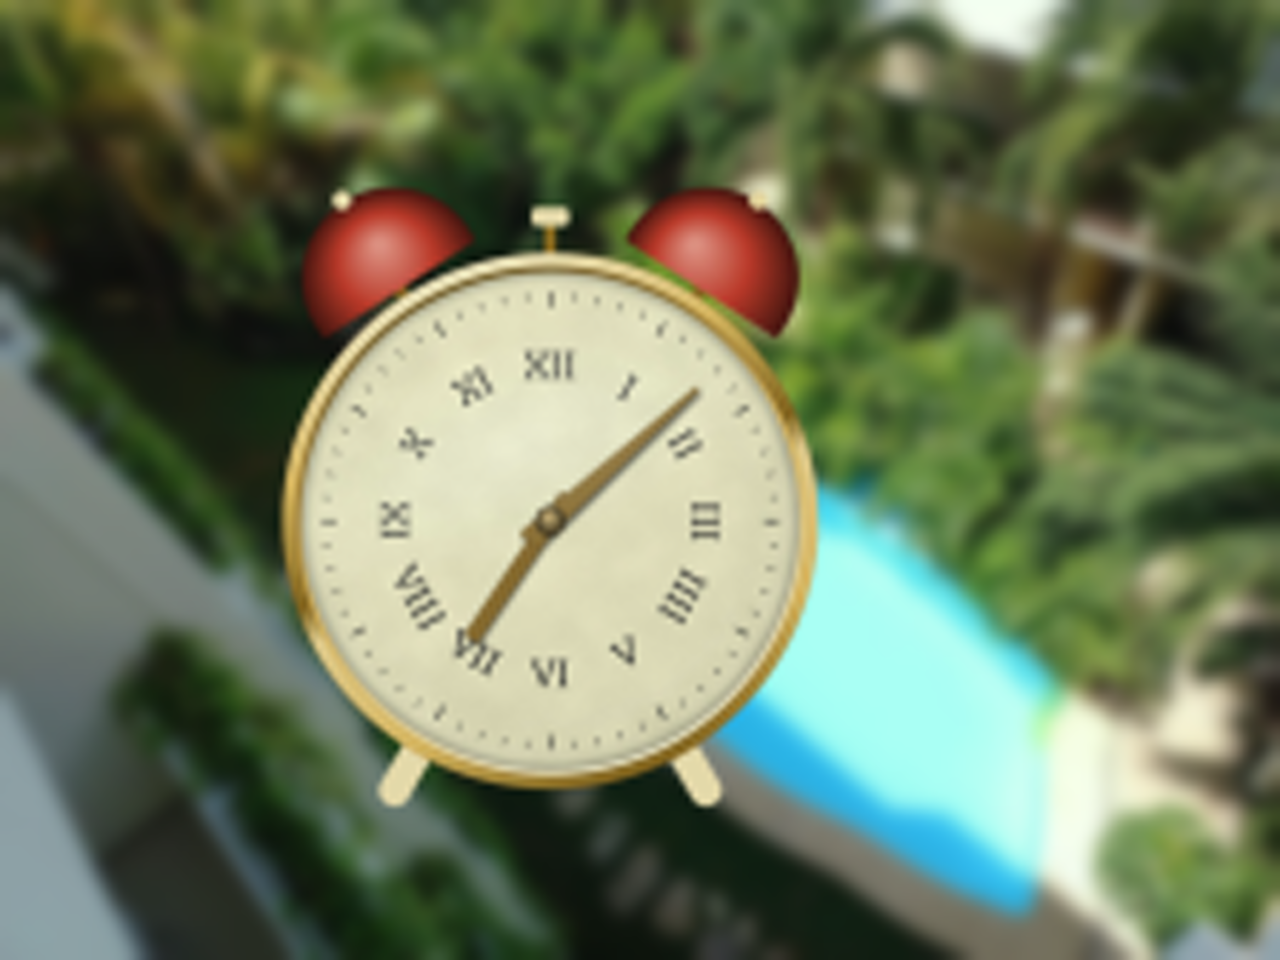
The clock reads 7.08
